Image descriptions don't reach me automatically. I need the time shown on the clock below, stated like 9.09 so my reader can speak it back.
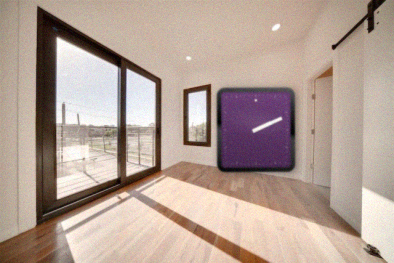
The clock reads 2.11
